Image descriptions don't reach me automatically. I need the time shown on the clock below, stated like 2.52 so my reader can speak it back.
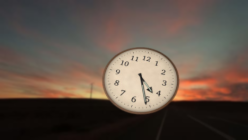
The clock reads 4.26
